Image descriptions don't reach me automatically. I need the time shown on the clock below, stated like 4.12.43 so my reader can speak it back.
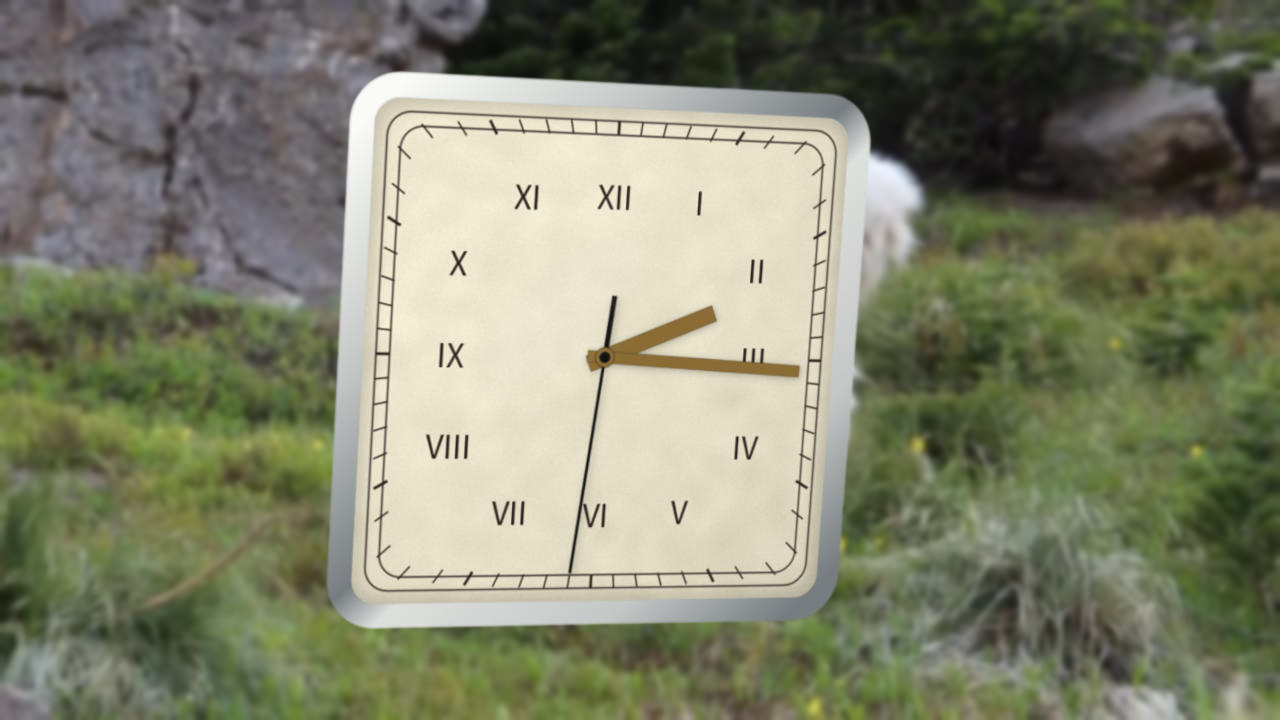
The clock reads 2.15.31
